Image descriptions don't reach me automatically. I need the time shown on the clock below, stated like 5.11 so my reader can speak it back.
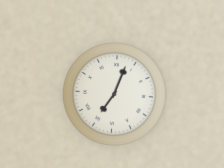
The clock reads 7.03
